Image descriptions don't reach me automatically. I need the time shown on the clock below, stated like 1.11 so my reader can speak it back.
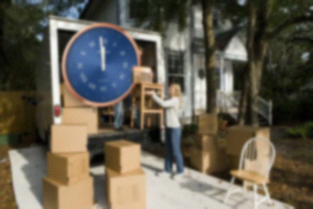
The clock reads 11.59
